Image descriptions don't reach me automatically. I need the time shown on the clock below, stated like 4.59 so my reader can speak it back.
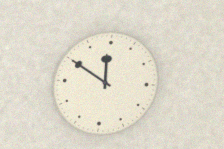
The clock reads 11.50
